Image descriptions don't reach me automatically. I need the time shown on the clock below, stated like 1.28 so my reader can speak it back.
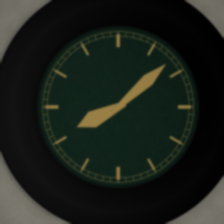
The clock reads 8.08
